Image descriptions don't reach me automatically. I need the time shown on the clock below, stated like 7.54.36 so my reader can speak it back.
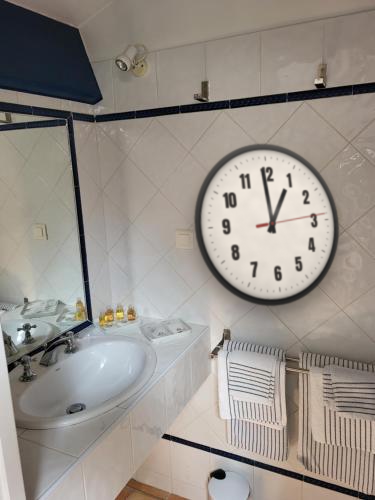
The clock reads 12.59.14
